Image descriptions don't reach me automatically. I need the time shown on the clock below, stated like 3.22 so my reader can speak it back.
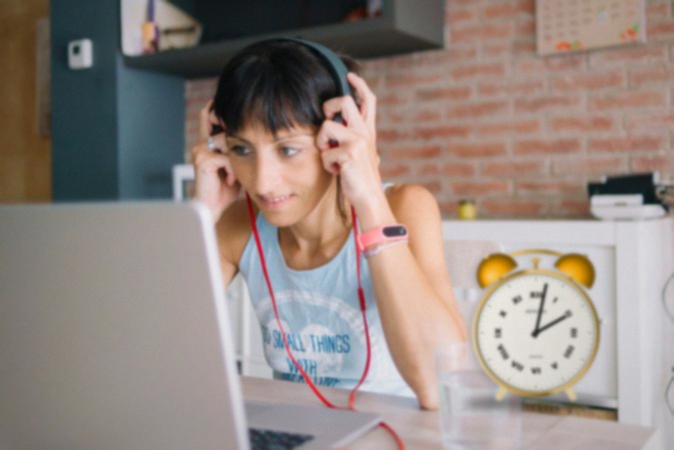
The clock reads 2.02
